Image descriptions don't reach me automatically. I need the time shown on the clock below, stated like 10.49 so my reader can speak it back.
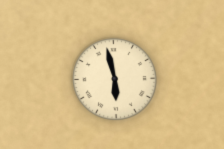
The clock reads 5.58
